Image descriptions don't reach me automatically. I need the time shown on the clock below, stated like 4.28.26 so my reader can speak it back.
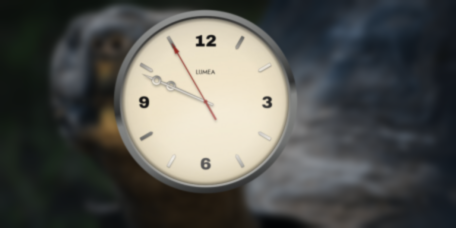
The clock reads 9.48.55
